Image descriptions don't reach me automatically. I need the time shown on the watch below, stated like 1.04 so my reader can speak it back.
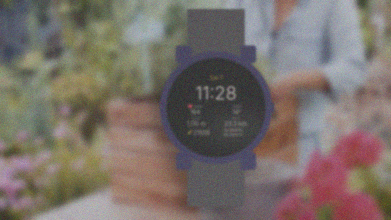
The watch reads 11.28
